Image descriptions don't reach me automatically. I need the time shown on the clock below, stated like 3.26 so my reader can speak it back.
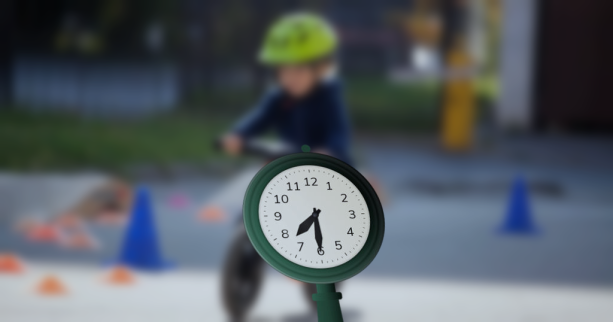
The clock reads 7.30
